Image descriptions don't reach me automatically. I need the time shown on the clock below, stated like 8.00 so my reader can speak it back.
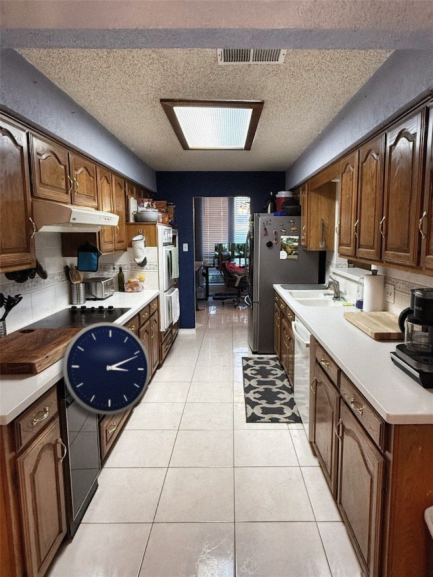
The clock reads 3.11
